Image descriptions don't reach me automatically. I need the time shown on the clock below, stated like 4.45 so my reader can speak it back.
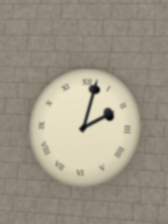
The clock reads 2.02
